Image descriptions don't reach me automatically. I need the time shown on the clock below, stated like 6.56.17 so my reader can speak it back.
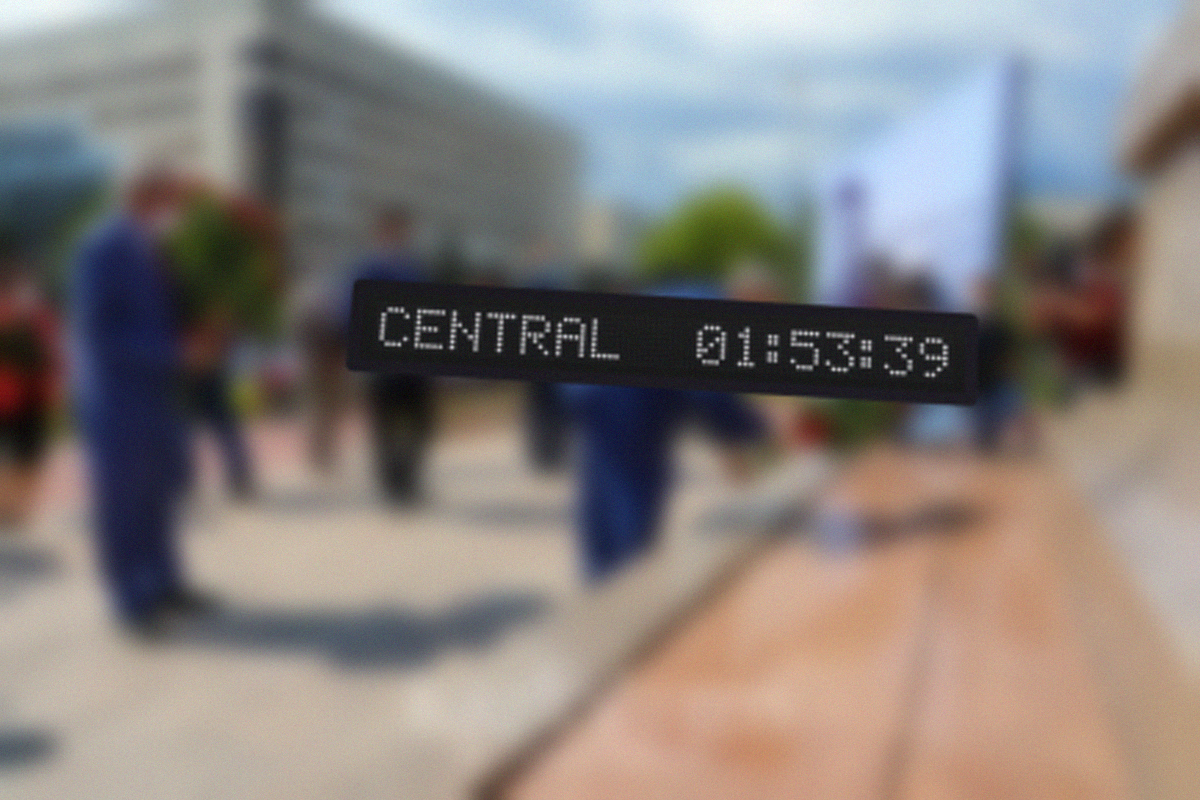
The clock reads 1.53.39
